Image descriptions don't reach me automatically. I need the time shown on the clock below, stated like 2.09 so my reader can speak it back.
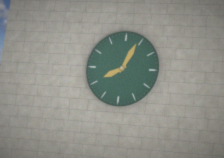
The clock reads 8.04
